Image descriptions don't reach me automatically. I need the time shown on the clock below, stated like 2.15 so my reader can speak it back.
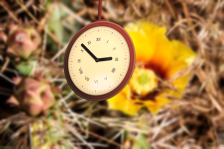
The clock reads 2.52
